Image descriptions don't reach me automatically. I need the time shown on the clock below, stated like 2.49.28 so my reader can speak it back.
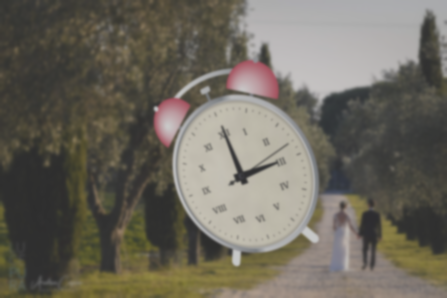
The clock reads 3.00.13
